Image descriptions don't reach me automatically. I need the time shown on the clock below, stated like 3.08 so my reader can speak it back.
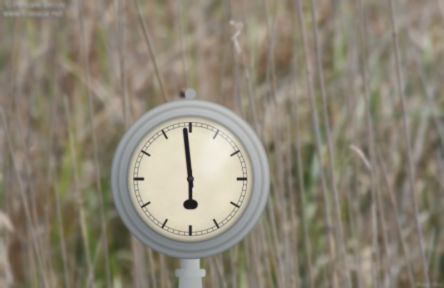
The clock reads 5.59
